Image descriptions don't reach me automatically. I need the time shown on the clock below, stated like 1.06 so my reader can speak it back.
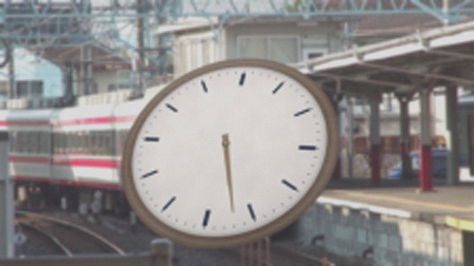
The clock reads 5.27
